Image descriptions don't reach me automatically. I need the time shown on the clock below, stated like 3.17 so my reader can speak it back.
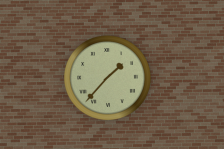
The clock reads 1.37
